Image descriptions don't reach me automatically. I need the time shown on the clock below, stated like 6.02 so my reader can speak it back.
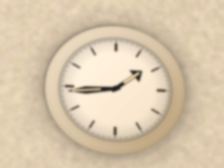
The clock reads 1.44
